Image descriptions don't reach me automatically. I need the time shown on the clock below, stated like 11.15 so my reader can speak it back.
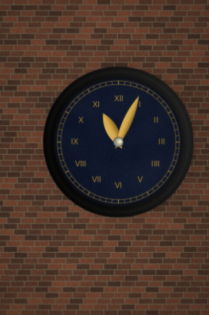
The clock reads 11.04
